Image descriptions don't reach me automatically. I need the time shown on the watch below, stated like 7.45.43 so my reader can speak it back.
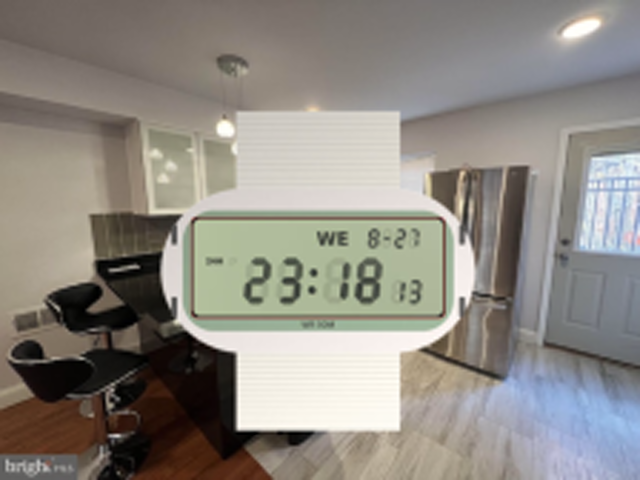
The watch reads 23.18.13
